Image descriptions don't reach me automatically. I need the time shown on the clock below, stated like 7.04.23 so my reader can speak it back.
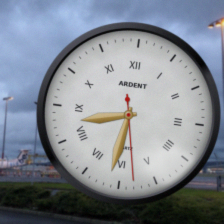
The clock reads 8.31.28
